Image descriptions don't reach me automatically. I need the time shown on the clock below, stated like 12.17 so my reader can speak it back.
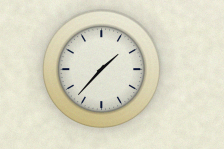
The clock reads 1.37
